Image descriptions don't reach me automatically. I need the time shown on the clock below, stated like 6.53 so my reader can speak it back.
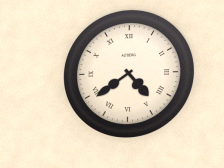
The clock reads 4.39
